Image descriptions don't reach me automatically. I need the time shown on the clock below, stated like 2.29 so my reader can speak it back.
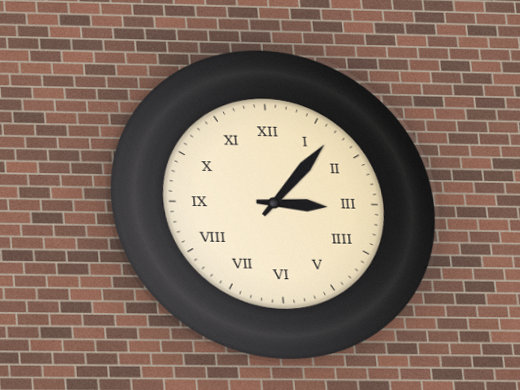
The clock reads 3.07
